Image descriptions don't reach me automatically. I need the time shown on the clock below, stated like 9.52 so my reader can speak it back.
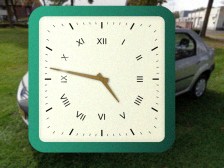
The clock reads 4.47
